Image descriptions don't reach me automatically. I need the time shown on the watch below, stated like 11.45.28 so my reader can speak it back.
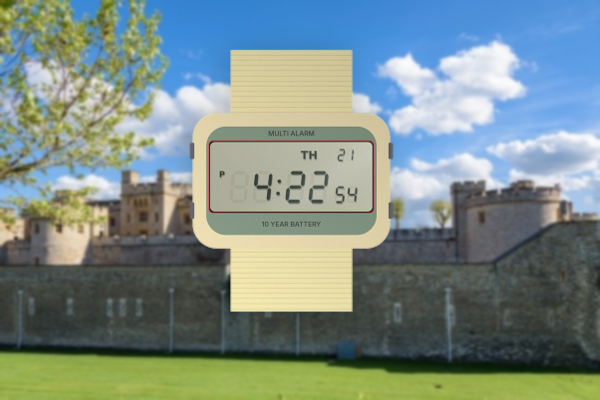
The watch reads 4.22.54
